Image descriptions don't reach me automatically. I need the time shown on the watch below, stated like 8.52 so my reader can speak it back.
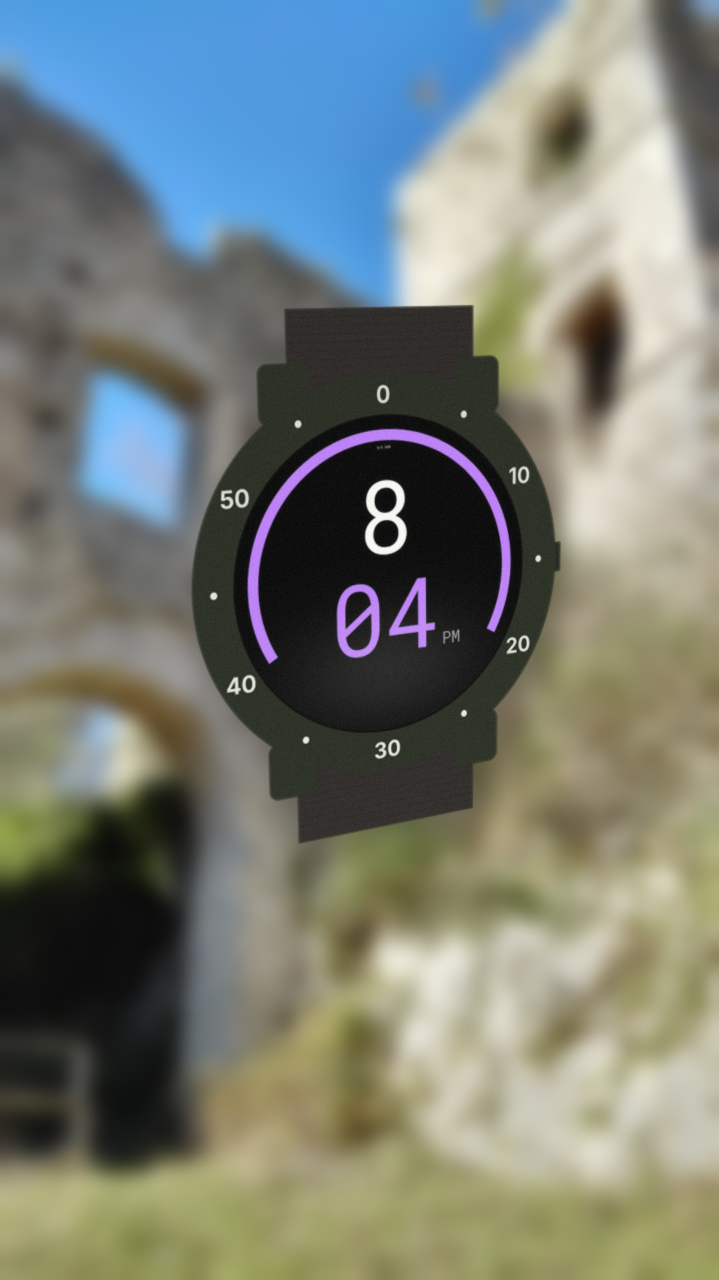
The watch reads 8.04
